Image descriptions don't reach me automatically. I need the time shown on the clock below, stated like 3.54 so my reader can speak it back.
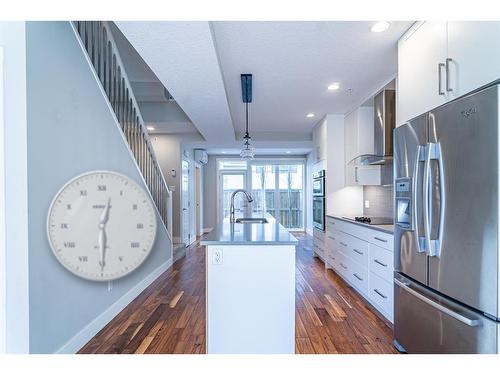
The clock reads 12.30
